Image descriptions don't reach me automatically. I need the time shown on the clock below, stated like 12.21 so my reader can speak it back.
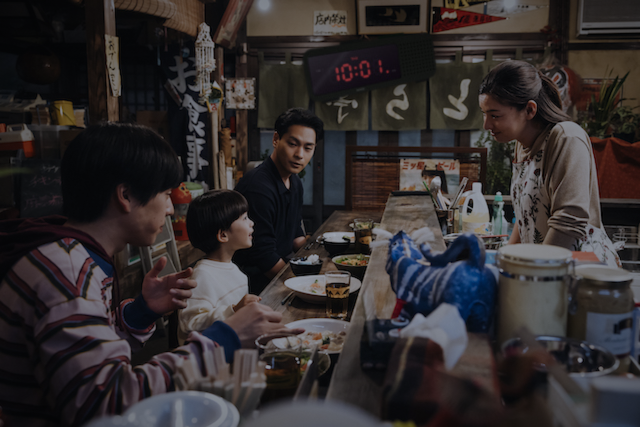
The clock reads 10.01
